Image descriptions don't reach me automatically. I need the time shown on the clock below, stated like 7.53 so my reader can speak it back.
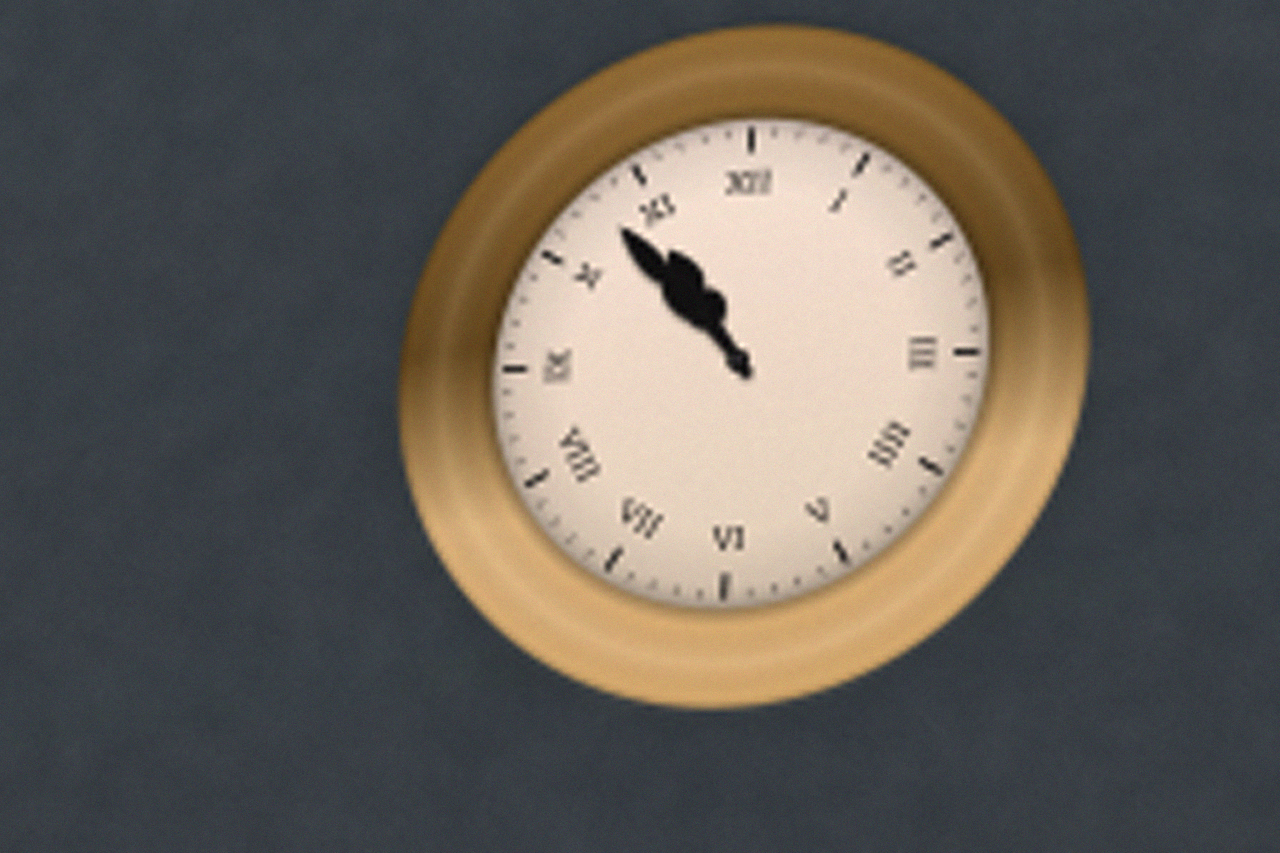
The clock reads 10.53
